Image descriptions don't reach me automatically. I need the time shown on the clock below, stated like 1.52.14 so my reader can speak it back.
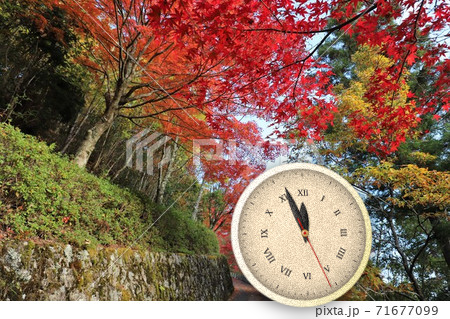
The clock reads 11.56.26
